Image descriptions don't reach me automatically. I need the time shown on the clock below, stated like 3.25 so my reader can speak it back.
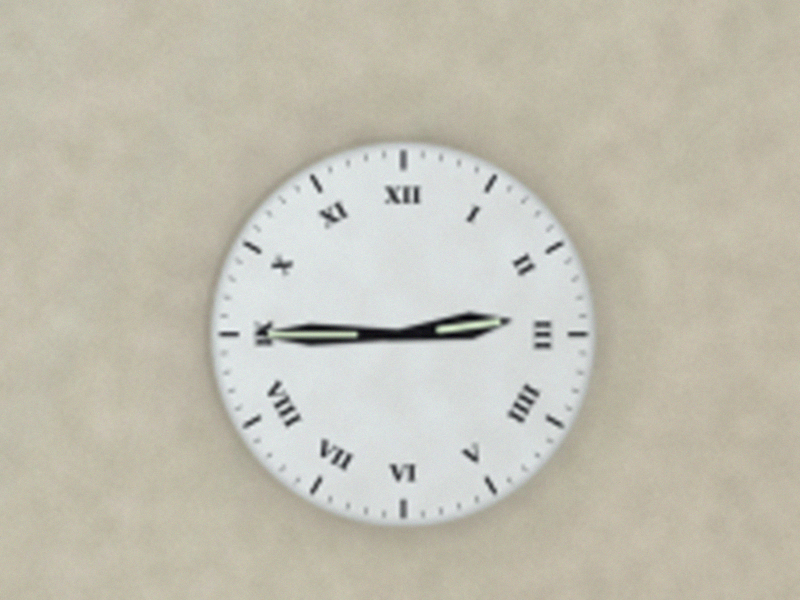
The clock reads 2.45
